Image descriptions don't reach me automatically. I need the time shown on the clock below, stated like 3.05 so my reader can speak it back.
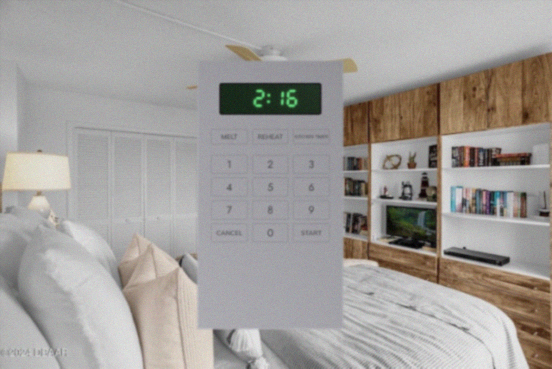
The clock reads 2.16
